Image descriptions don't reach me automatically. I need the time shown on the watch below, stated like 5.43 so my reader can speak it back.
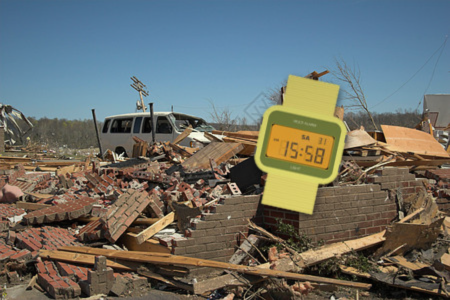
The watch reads 15.58
